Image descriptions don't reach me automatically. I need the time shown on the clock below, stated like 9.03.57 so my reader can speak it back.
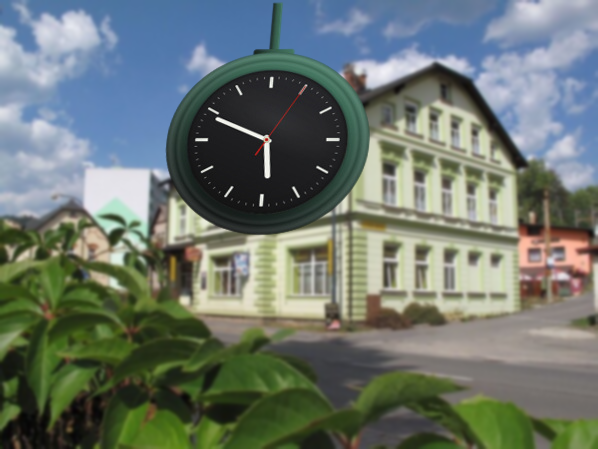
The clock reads 5.49.05
